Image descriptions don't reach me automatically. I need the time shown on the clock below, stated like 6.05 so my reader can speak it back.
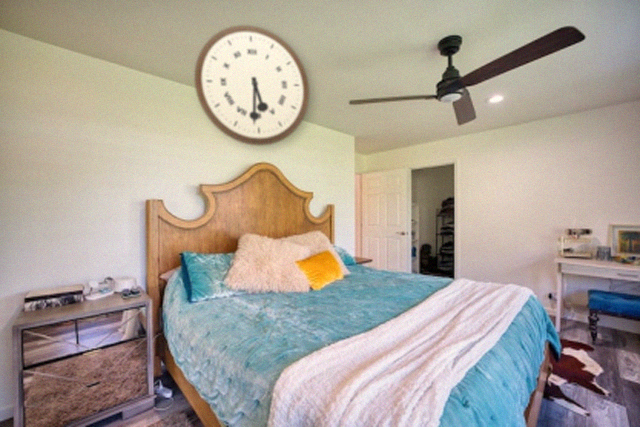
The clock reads 5.31
